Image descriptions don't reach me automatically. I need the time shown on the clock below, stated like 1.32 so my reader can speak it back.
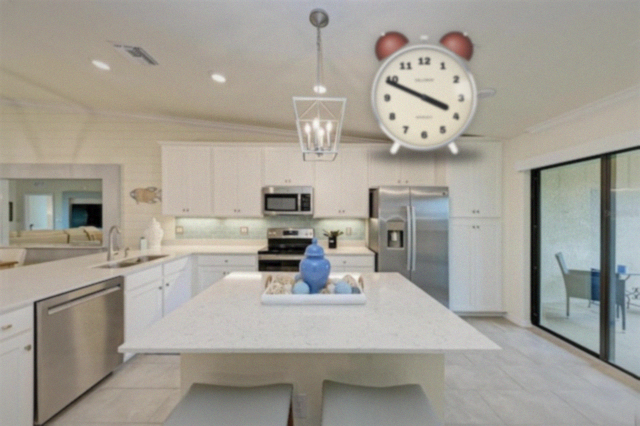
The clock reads 3.49
